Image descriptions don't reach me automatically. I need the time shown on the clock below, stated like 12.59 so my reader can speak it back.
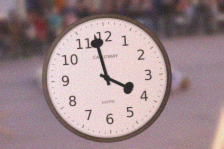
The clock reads 3.58
